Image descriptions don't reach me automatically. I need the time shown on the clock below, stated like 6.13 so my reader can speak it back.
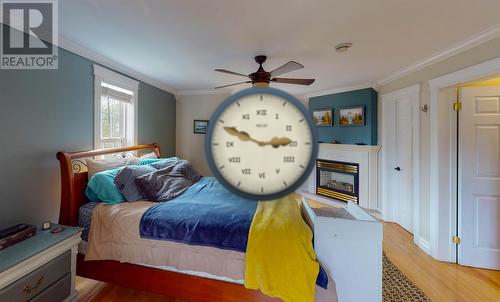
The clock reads 2.49
